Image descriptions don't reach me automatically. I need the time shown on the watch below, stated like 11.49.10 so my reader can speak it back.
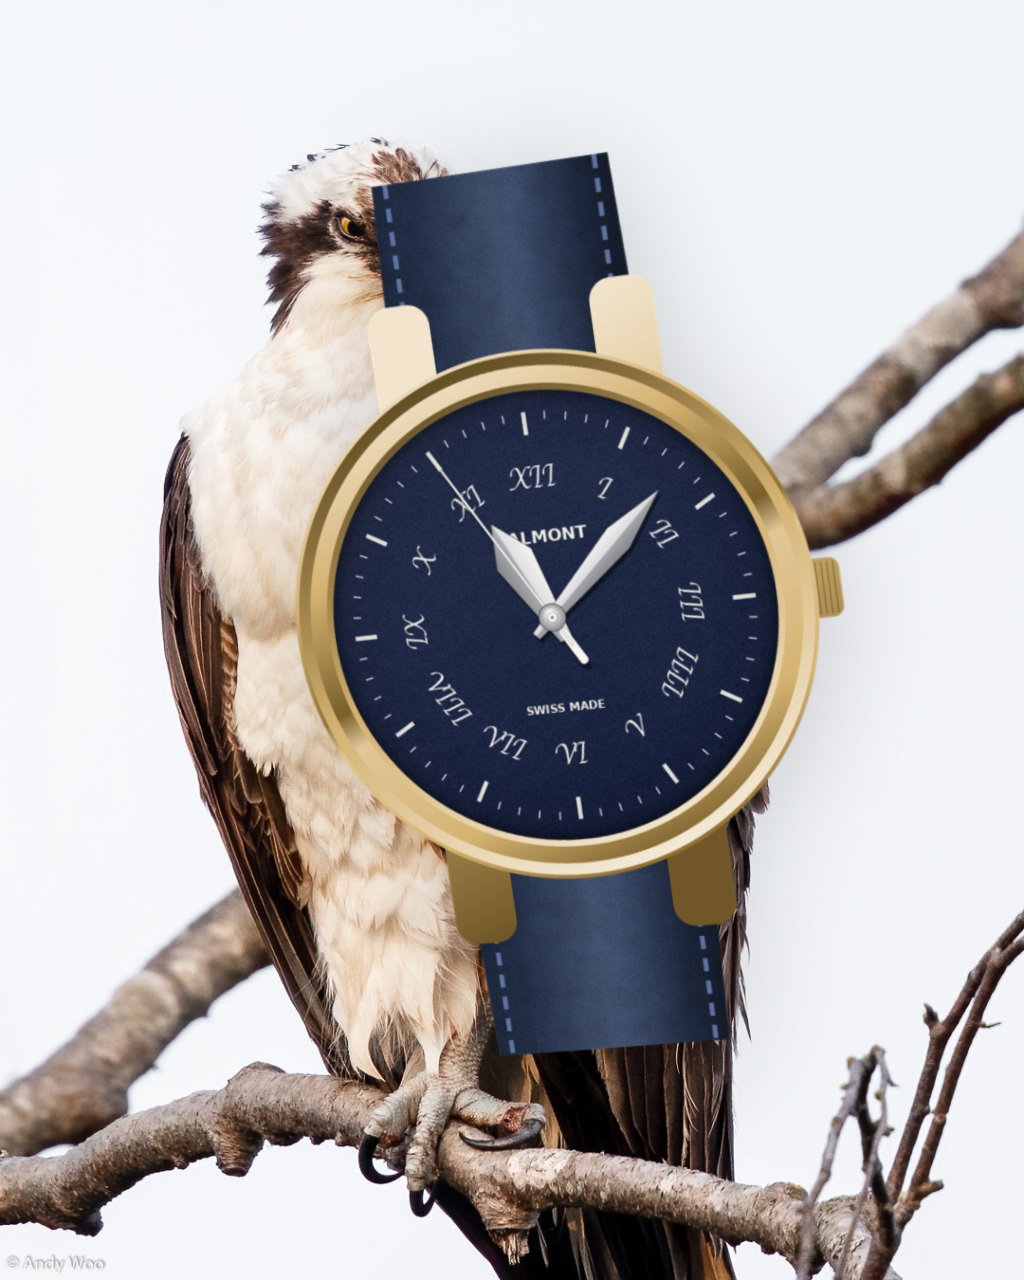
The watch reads 11.07.55
